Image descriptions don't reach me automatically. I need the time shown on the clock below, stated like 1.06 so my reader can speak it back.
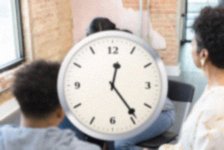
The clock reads 12.24
